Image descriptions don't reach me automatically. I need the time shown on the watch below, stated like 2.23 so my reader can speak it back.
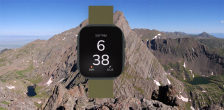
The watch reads 6.38
